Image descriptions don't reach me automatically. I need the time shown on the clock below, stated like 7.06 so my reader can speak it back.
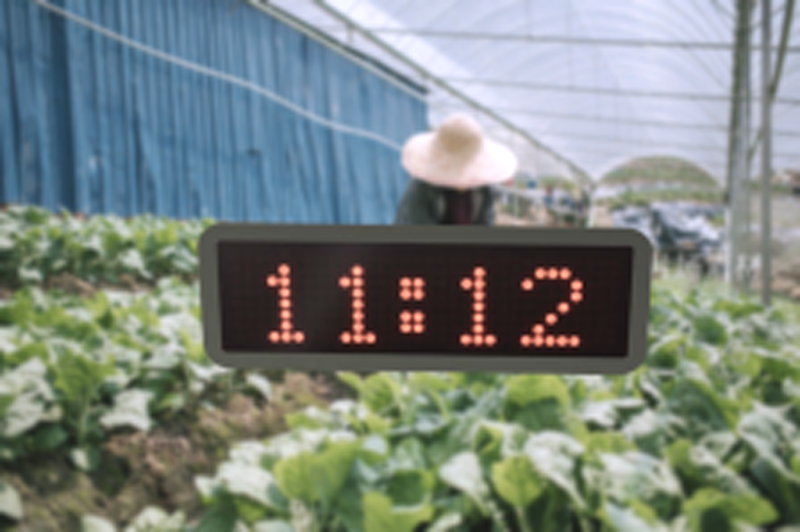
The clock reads 11.12
